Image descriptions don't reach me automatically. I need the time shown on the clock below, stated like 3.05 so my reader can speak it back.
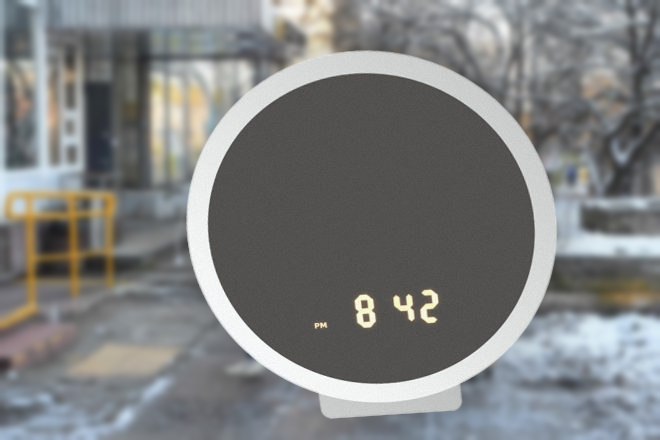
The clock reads 8.42
